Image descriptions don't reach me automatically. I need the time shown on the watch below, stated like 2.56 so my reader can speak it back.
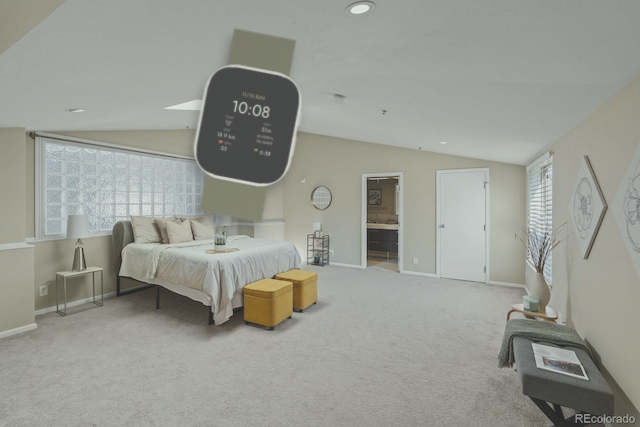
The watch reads 10.08
